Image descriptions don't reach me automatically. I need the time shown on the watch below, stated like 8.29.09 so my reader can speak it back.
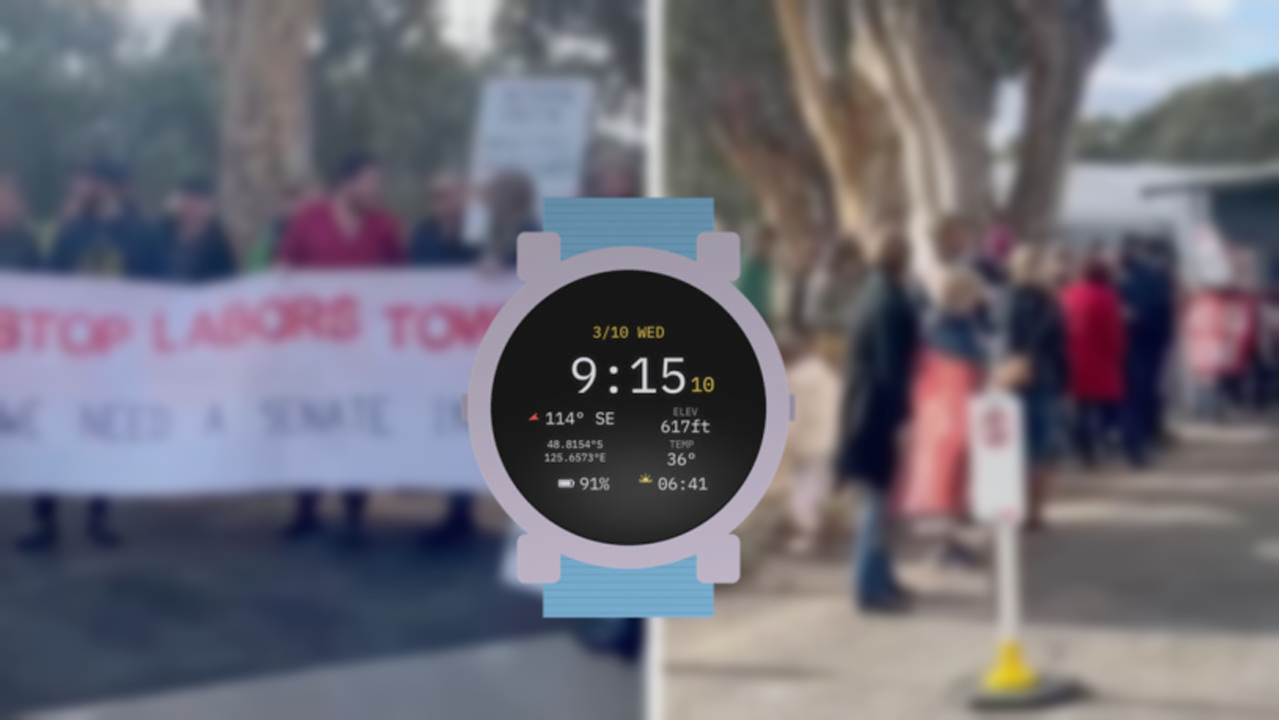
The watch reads 9.15.10
